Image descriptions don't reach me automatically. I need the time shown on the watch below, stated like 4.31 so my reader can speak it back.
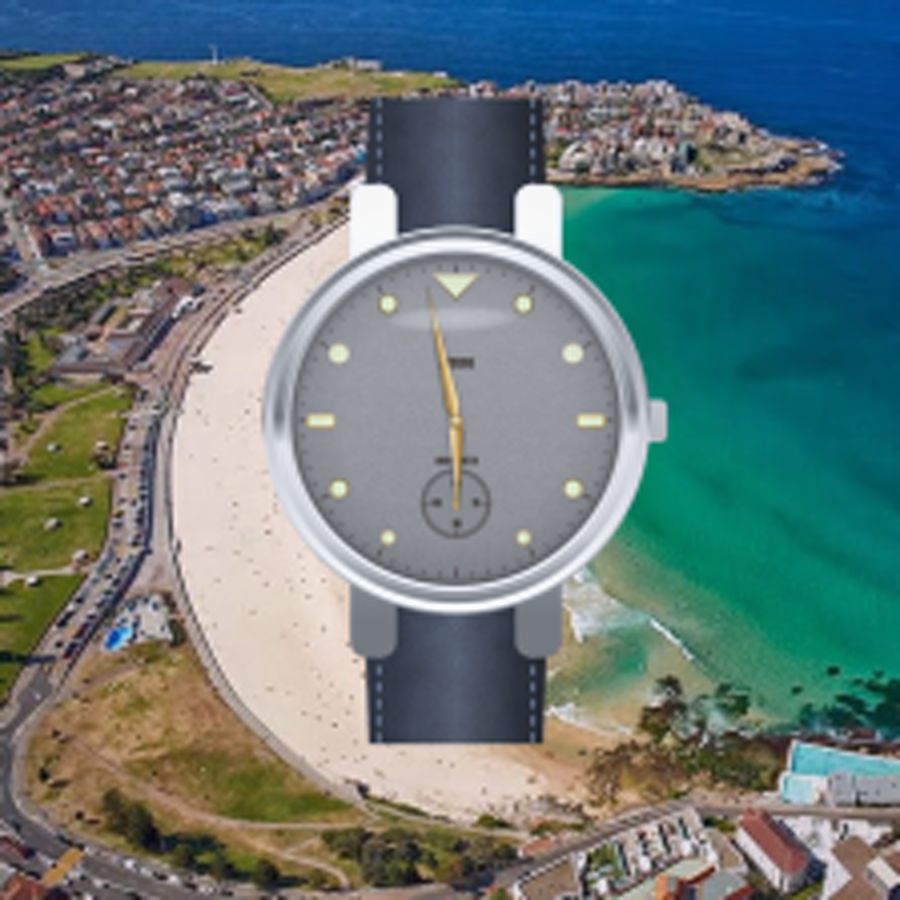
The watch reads 5.58
